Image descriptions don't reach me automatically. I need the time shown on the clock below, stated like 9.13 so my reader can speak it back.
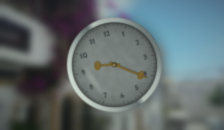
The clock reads 9.21
